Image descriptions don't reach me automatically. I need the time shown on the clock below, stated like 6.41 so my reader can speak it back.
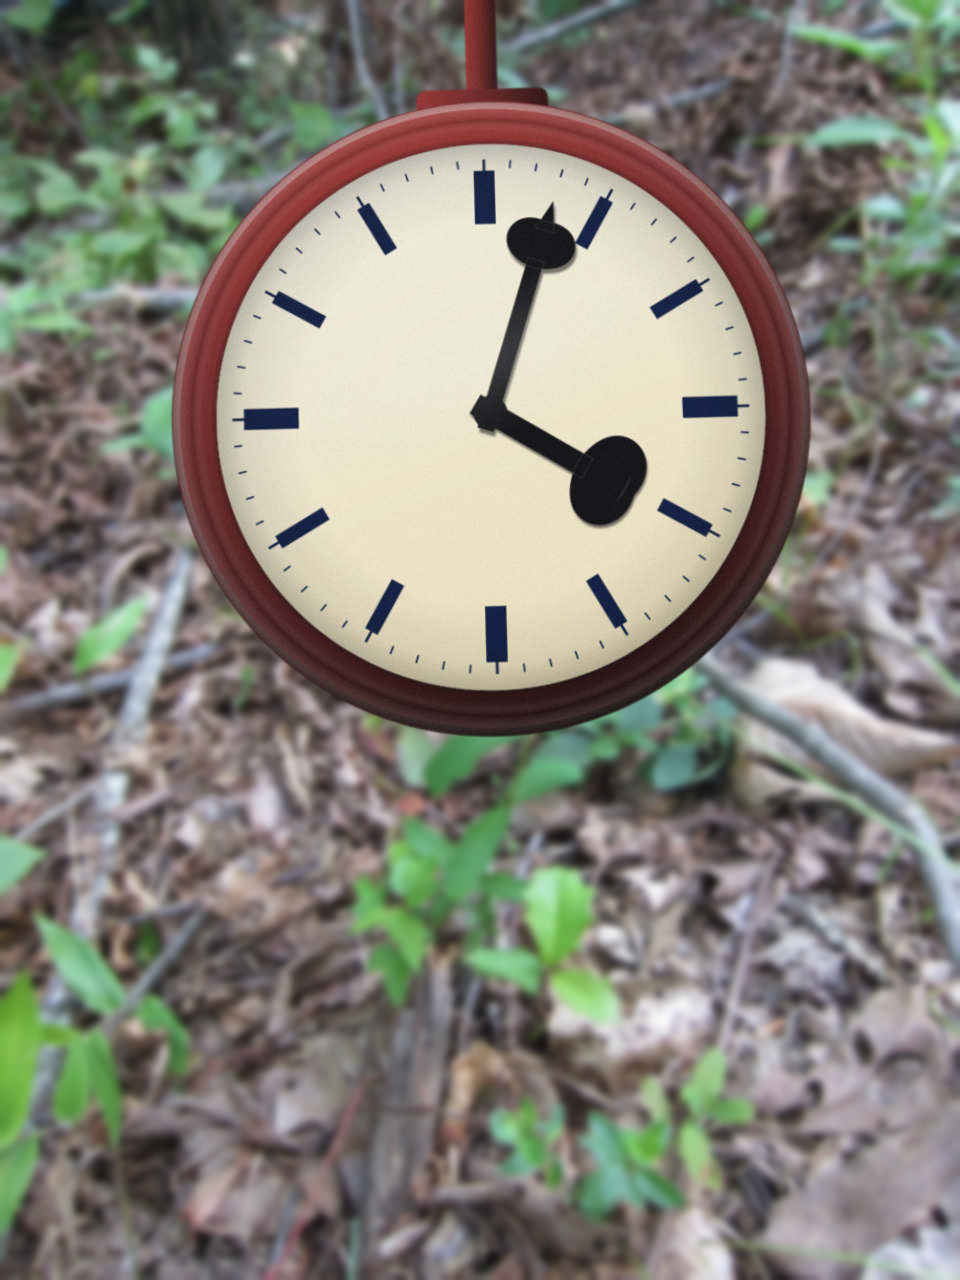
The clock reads 4.03
